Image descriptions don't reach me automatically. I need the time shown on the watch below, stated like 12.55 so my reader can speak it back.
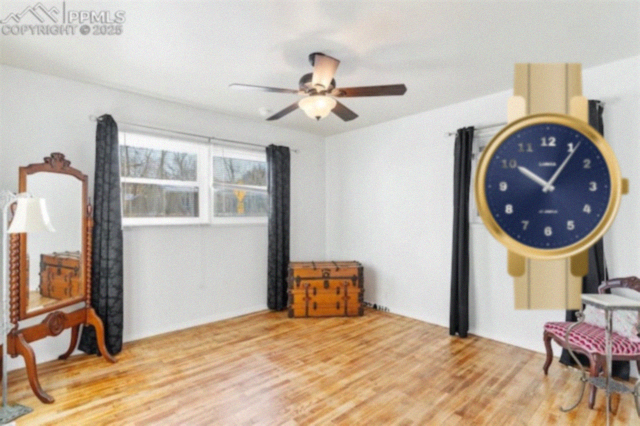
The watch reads 10.06
